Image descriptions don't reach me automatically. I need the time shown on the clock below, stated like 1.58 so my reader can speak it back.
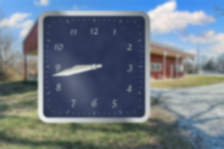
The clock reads 8.43
